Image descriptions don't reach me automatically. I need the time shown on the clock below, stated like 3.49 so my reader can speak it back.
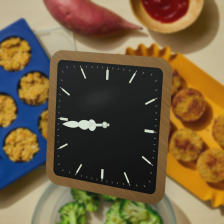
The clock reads 8.44
